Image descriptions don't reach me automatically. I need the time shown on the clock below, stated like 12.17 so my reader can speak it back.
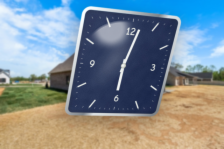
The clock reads 6.02
